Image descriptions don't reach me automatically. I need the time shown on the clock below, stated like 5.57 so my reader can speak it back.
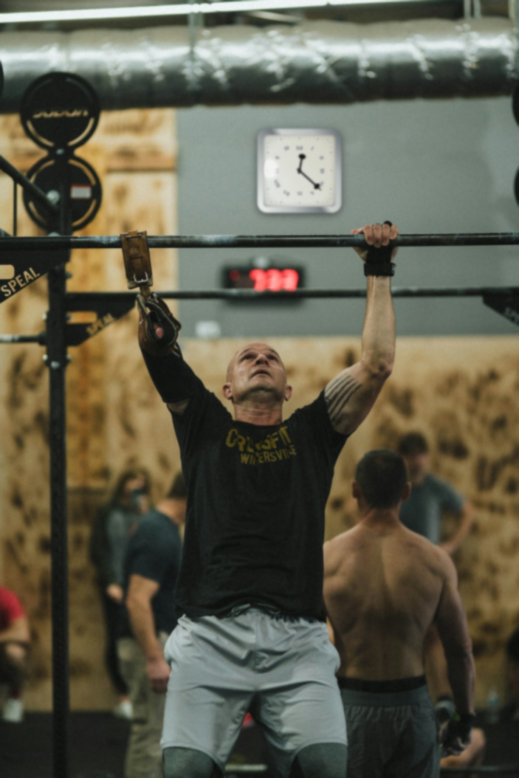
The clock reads 12.22
